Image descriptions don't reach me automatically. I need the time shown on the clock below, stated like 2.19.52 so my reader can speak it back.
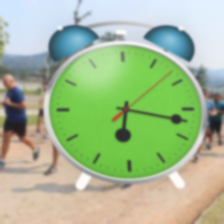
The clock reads 6.17.08
